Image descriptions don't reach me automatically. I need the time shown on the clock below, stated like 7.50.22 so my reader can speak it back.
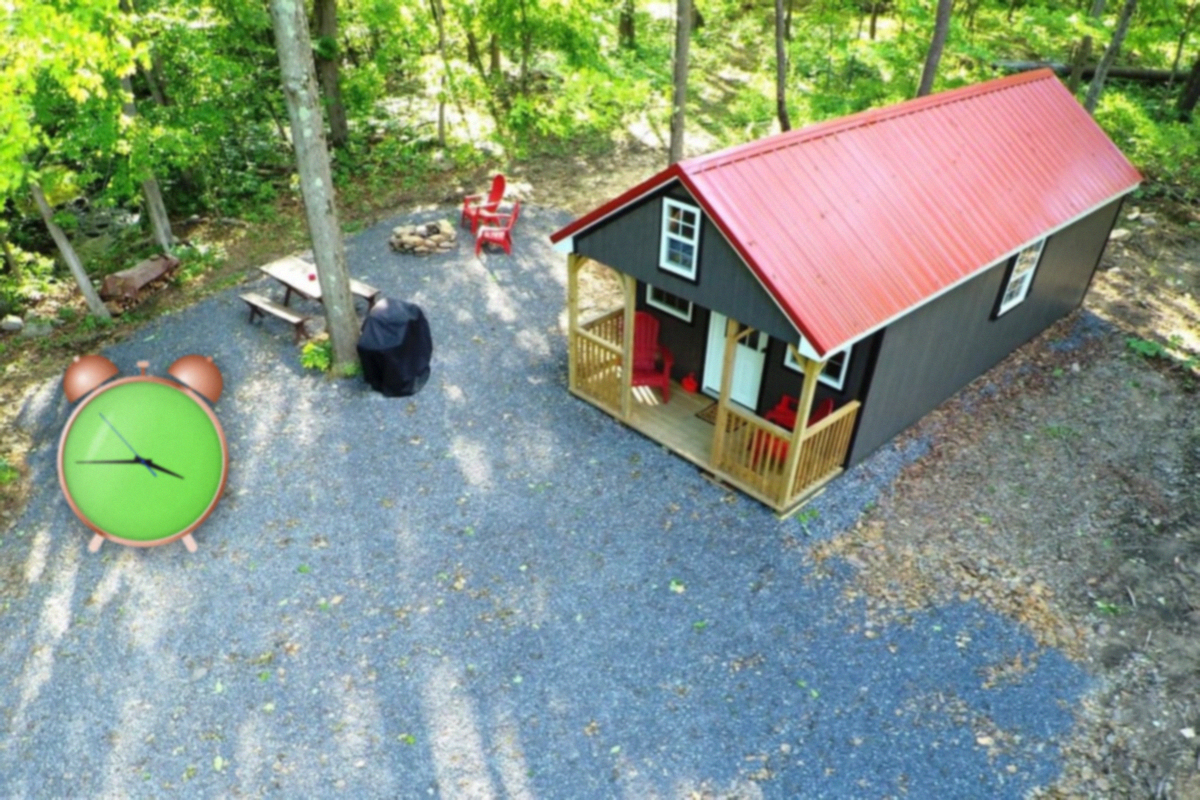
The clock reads 3.44.53
